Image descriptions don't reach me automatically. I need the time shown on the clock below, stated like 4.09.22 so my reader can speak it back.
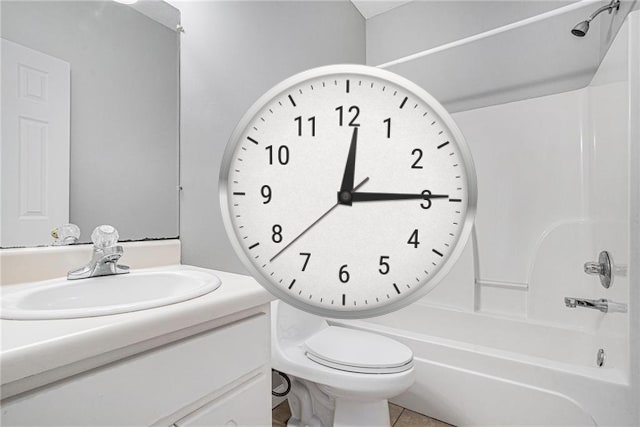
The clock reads 12.14.38
